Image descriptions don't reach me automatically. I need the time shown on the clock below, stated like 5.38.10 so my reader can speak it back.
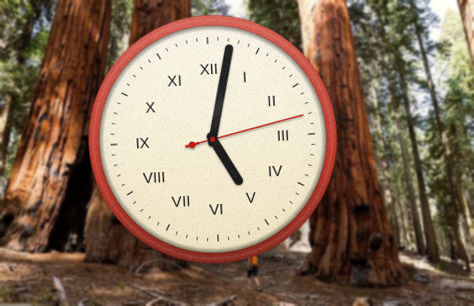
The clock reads 5.02.13
